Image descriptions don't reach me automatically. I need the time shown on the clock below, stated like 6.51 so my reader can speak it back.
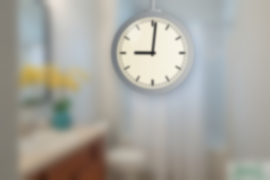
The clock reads 9.01
